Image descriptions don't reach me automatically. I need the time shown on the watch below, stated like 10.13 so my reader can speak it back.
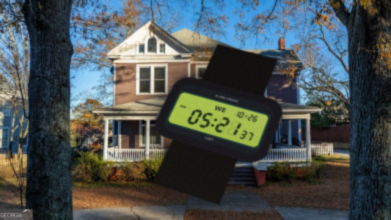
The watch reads 5.21
